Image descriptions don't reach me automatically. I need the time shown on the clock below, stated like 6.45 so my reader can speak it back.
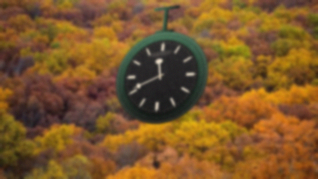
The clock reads 11.41
